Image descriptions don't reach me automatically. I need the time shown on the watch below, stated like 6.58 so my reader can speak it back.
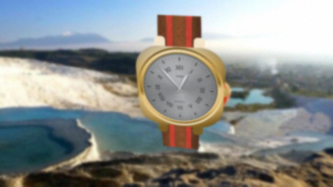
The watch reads 12.53
